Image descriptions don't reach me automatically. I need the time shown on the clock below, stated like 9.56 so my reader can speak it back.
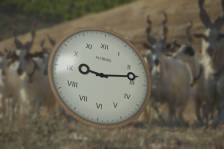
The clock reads 9.13
